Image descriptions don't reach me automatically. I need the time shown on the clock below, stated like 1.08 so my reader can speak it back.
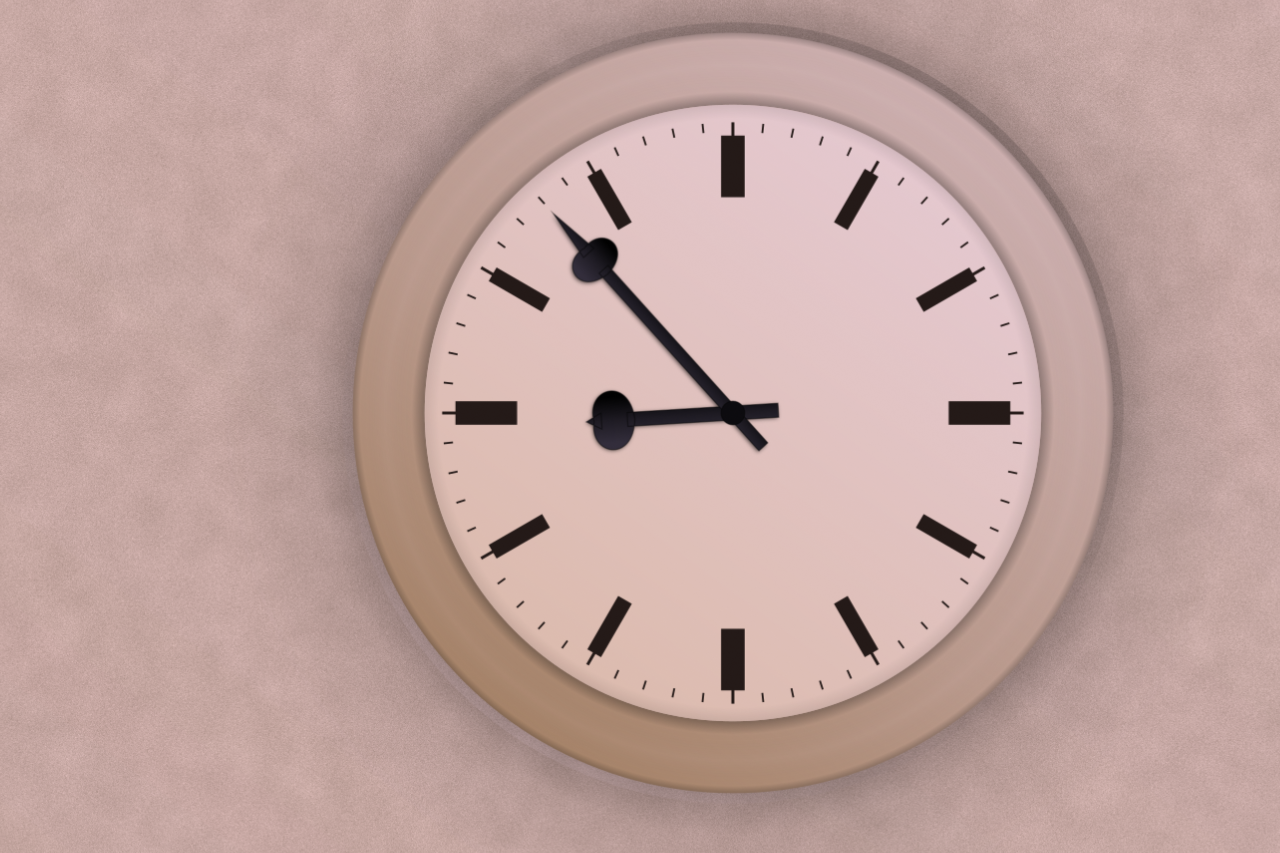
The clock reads 8.53
